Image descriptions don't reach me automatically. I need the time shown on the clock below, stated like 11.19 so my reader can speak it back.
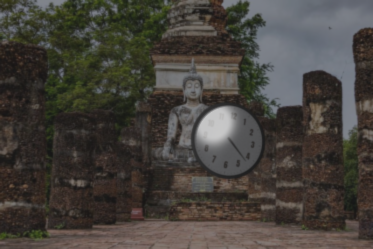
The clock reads 4.22
